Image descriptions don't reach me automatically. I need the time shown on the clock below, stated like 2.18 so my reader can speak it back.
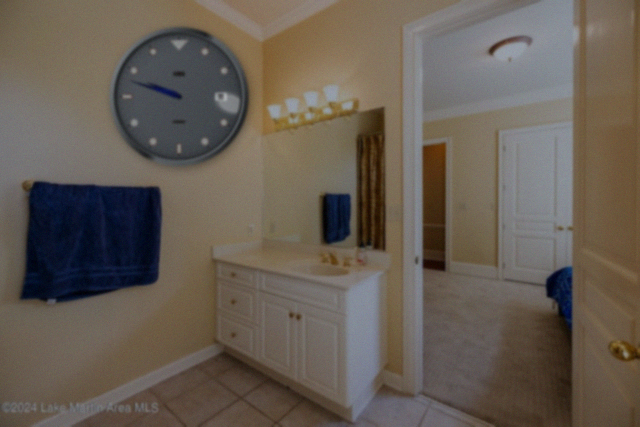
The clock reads 9.48
